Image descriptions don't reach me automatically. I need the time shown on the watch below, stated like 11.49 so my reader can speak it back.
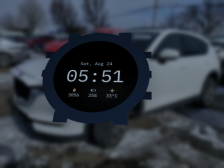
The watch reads 5.51
